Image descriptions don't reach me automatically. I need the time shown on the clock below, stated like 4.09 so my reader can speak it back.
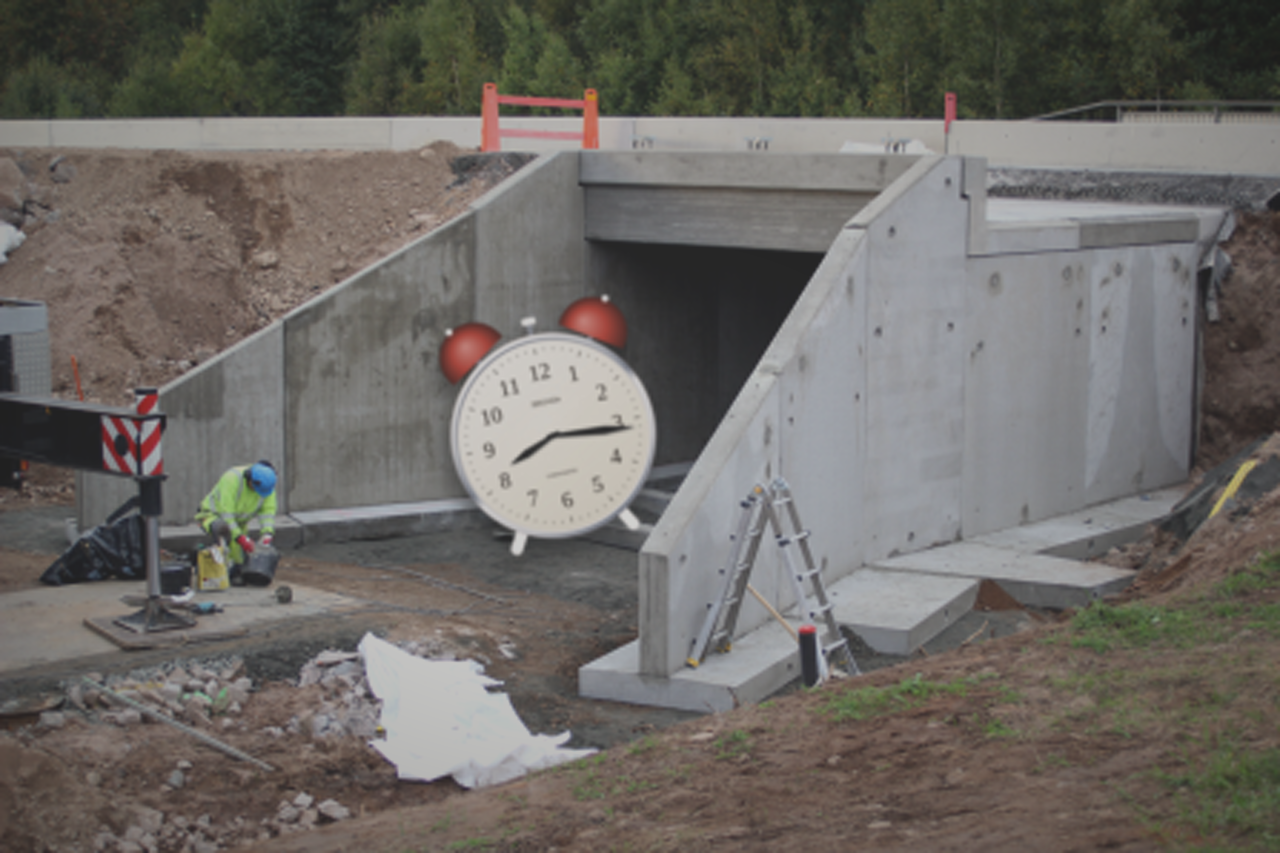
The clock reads 8.16
